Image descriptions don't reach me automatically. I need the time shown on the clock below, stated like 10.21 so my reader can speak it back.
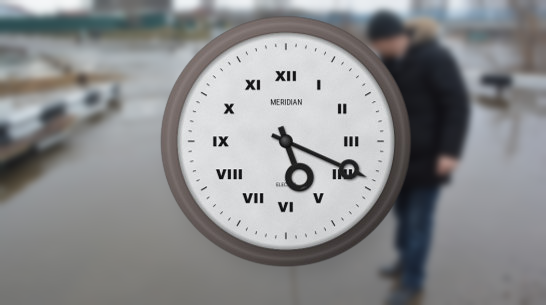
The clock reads 5.19
